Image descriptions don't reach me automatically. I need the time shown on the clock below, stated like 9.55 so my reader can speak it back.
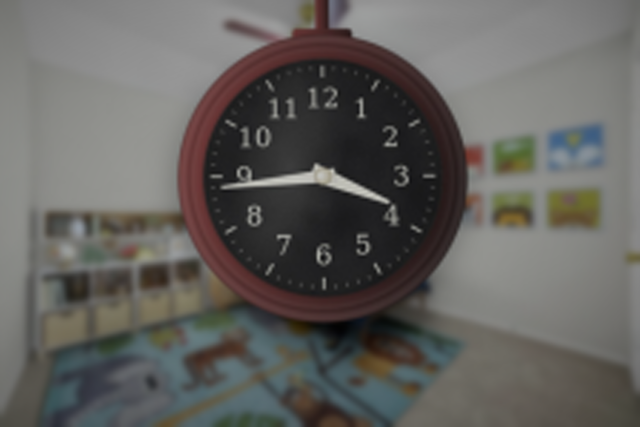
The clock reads 3.44
